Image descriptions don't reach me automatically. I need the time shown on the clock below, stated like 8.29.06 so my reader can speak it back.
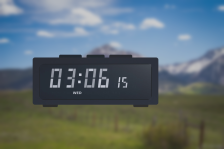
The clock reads 3.06.15
